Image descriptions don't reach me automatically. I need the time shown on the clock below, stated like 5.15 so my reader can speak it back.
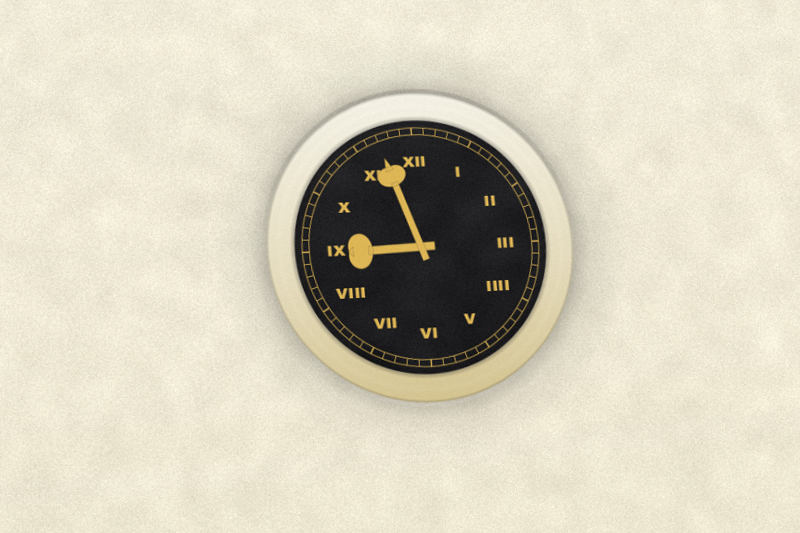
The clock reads 8.57
